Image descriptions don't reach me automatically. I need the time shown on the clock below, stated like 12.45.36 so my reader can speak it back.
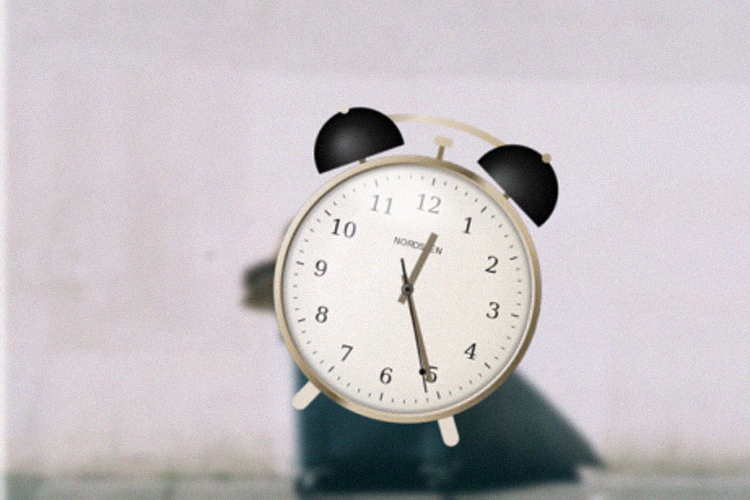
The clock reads 12.25.26
